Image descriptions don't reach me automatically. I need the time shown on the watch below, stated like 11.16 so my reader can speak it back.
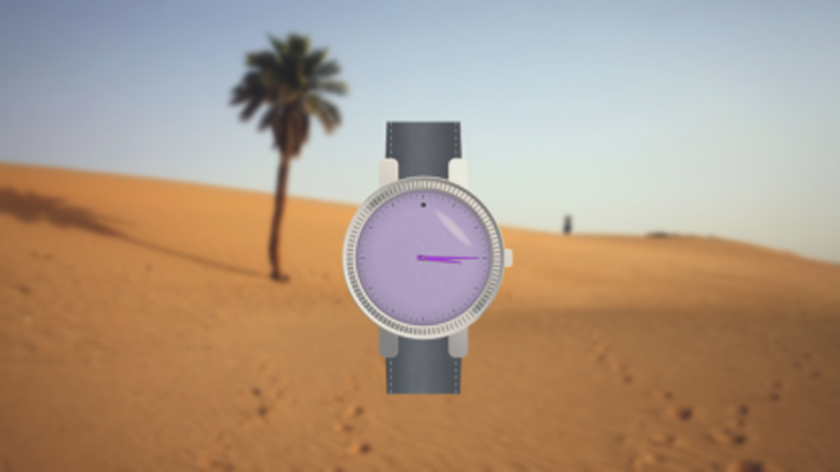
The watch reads 3.15
